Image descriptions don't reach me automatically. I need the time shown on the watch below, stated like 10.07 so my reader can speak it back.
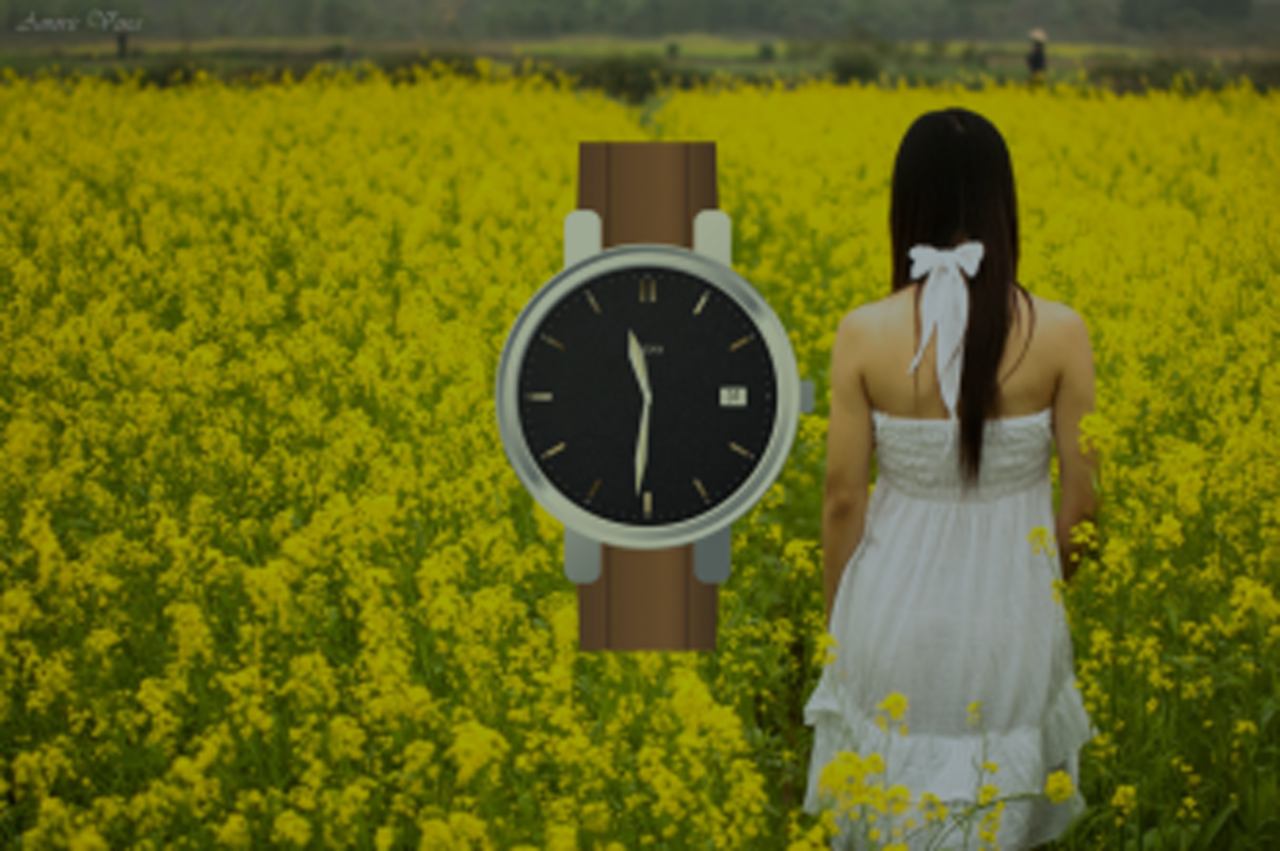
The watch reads 11.31
